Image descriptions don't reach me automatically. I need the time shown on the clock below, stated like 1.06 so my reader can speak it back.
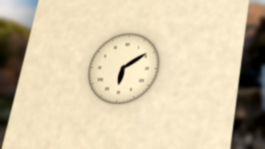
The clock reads 6.09
